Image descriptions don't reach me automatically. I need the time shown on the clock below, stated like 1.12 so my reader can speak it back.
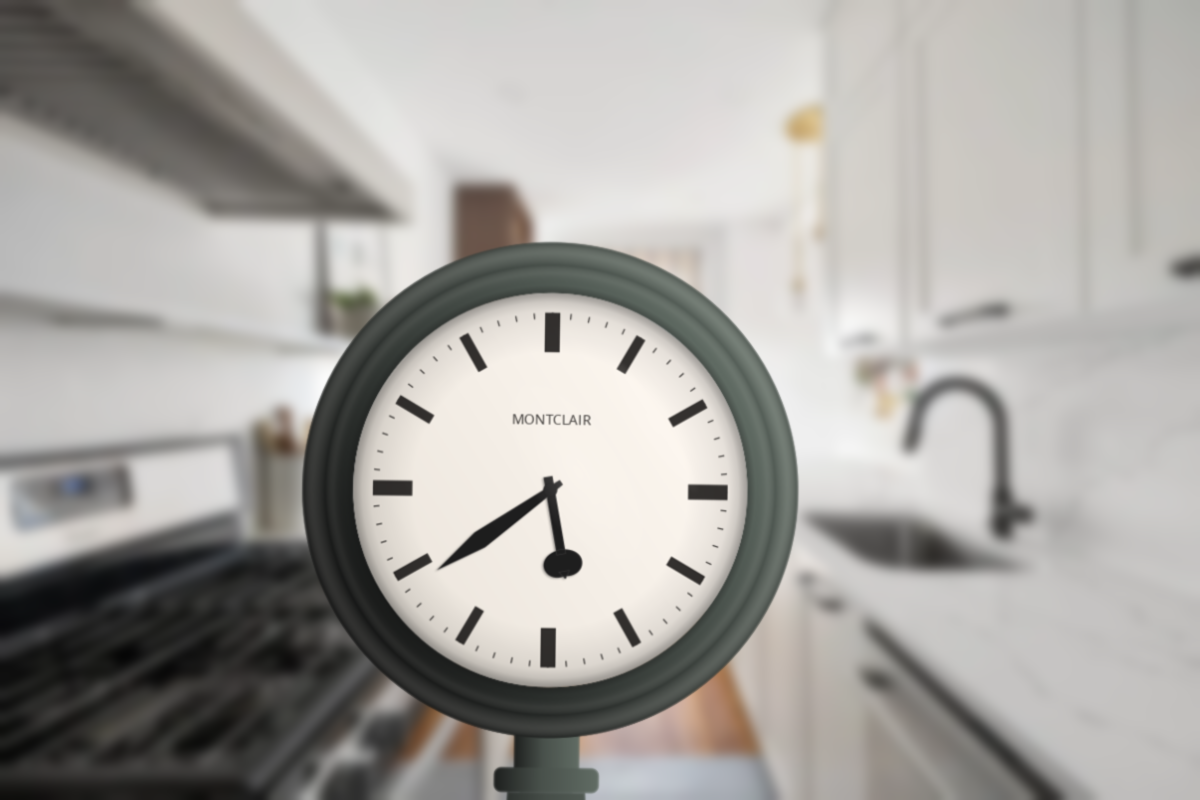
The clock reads 5.39
